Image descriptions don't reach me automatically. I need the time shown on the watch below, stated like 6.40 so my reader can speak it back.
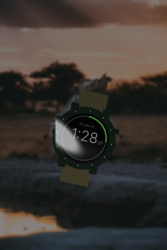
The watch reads 1.28
